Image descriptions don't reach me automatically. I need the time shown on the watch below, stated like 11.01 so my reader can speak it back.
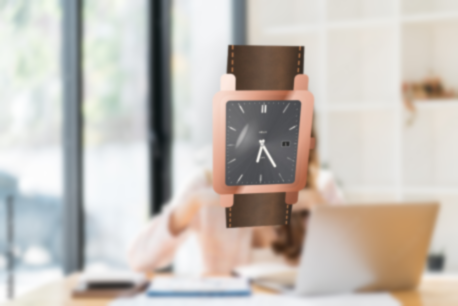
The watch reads 6.25
